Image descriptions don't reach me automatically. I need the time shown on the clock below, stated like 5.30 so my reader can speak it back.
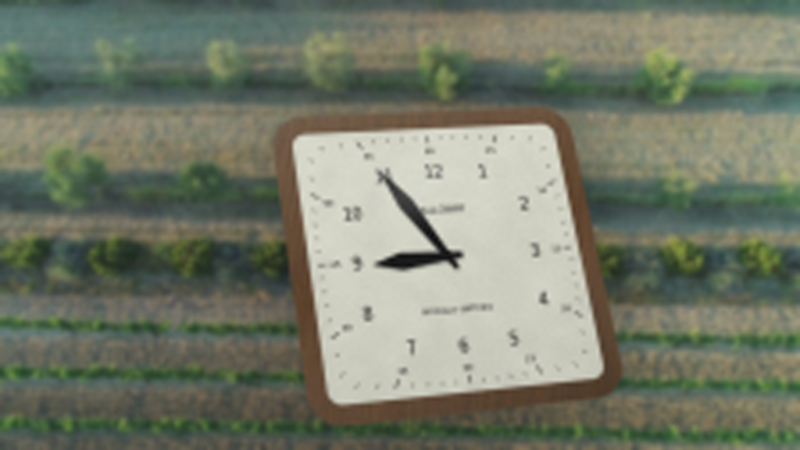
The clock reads 8.55
